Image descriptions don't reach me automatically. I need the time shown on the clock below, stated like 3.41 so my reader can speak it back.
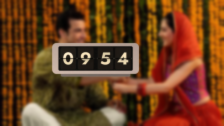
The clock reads 9.54
